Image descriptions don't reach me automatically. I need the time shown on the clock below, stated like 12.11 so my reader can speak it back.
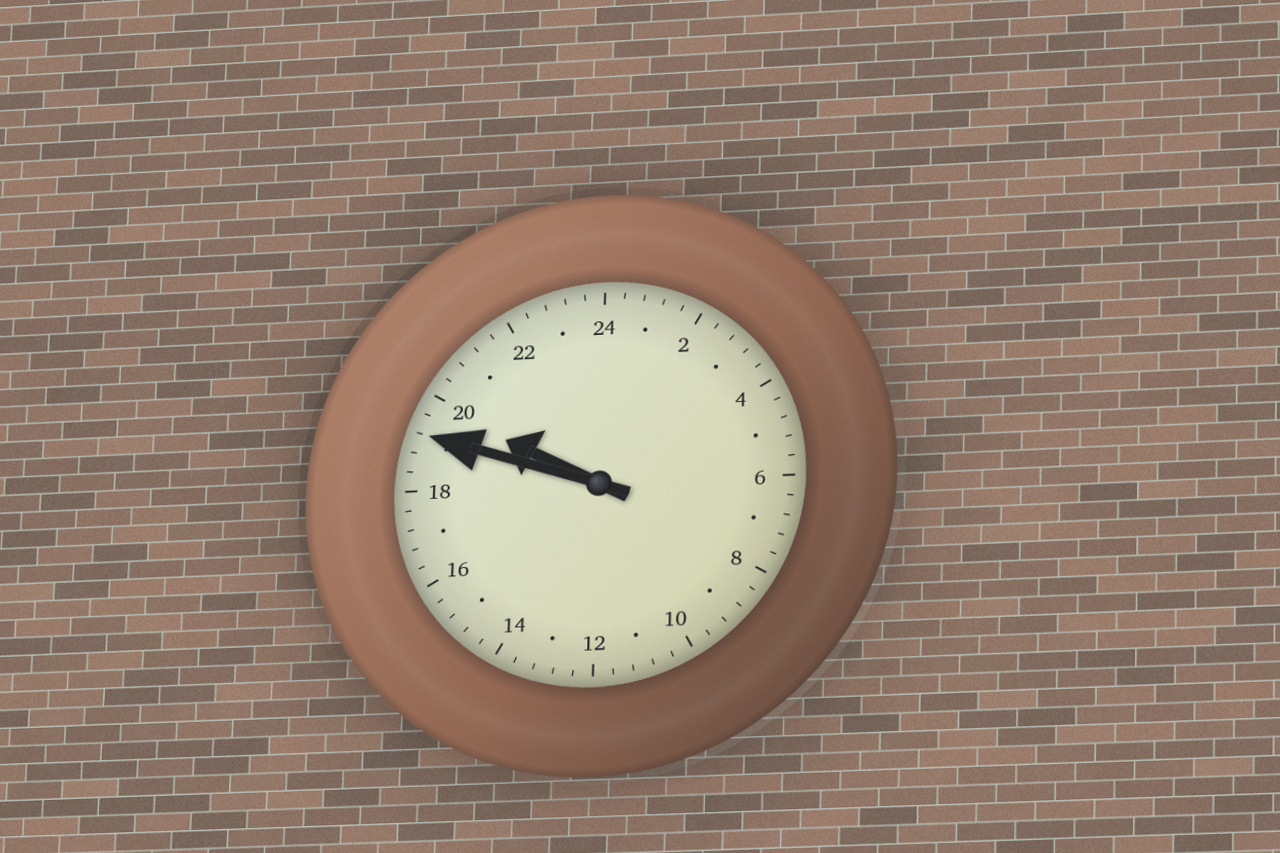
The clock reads 19.48
